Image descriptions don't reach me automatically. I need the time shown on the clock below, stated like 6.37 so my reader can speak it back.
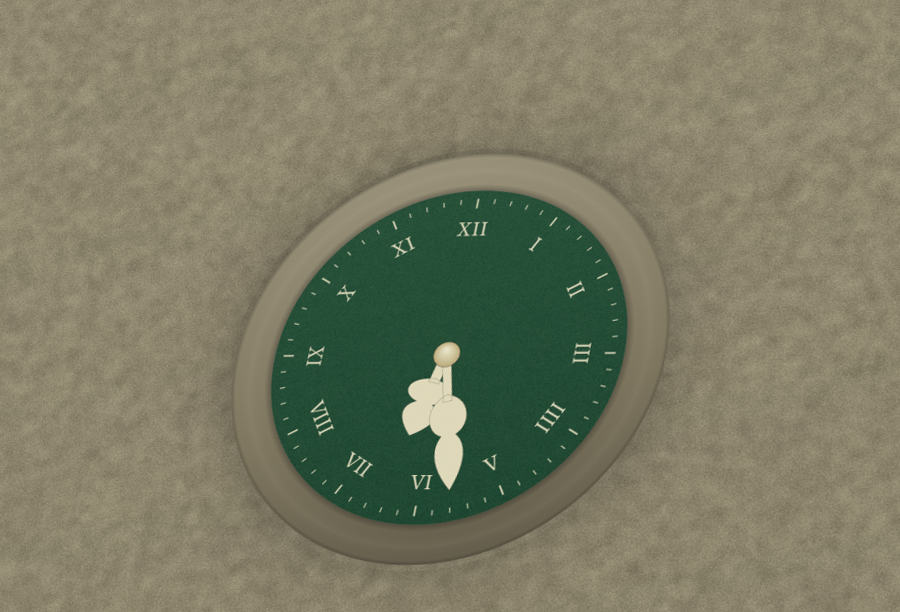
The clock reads 6.28
